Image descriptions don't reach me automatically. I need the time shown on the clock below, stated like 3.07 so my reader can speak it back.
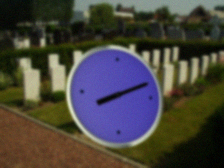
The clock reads 8.11
